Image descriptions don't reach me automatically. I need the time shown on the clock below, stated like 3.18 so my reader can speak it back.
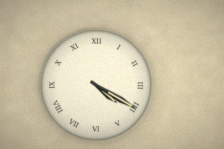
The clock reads 4.20
